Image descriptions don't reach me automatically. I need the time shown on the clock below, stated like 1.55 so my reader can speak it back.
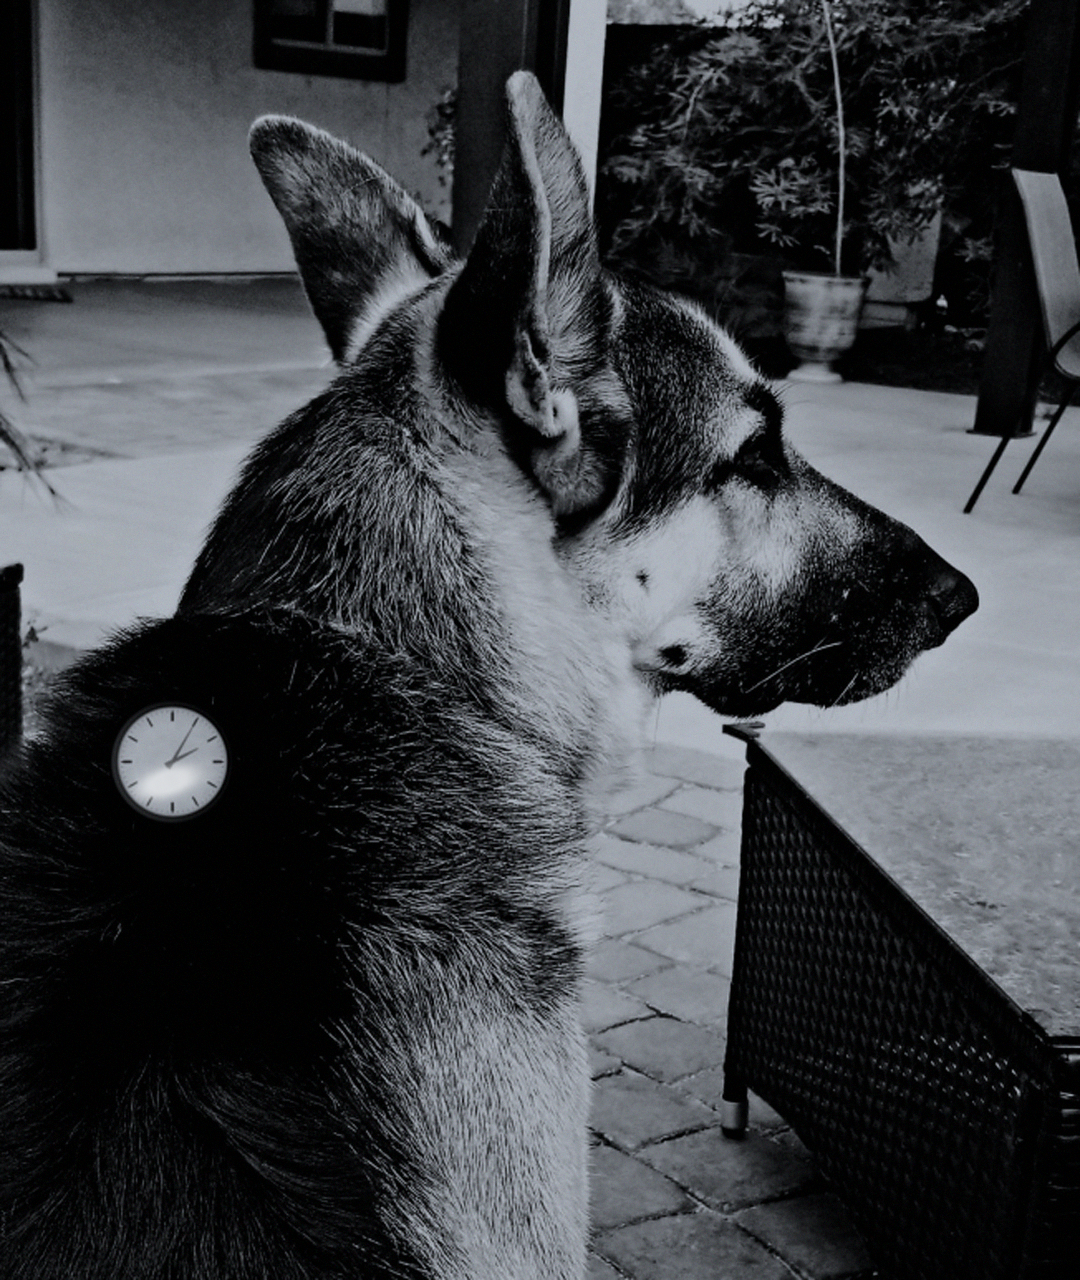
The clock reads 2.05
